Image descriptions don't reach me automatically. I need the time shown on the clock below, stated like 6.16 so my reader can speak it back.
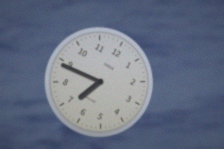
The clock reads 6.44
